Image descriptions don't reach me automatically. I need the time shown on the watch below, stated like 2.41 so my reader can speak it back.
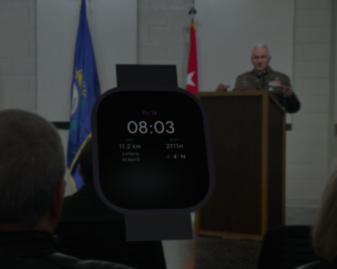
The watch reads 8.03
